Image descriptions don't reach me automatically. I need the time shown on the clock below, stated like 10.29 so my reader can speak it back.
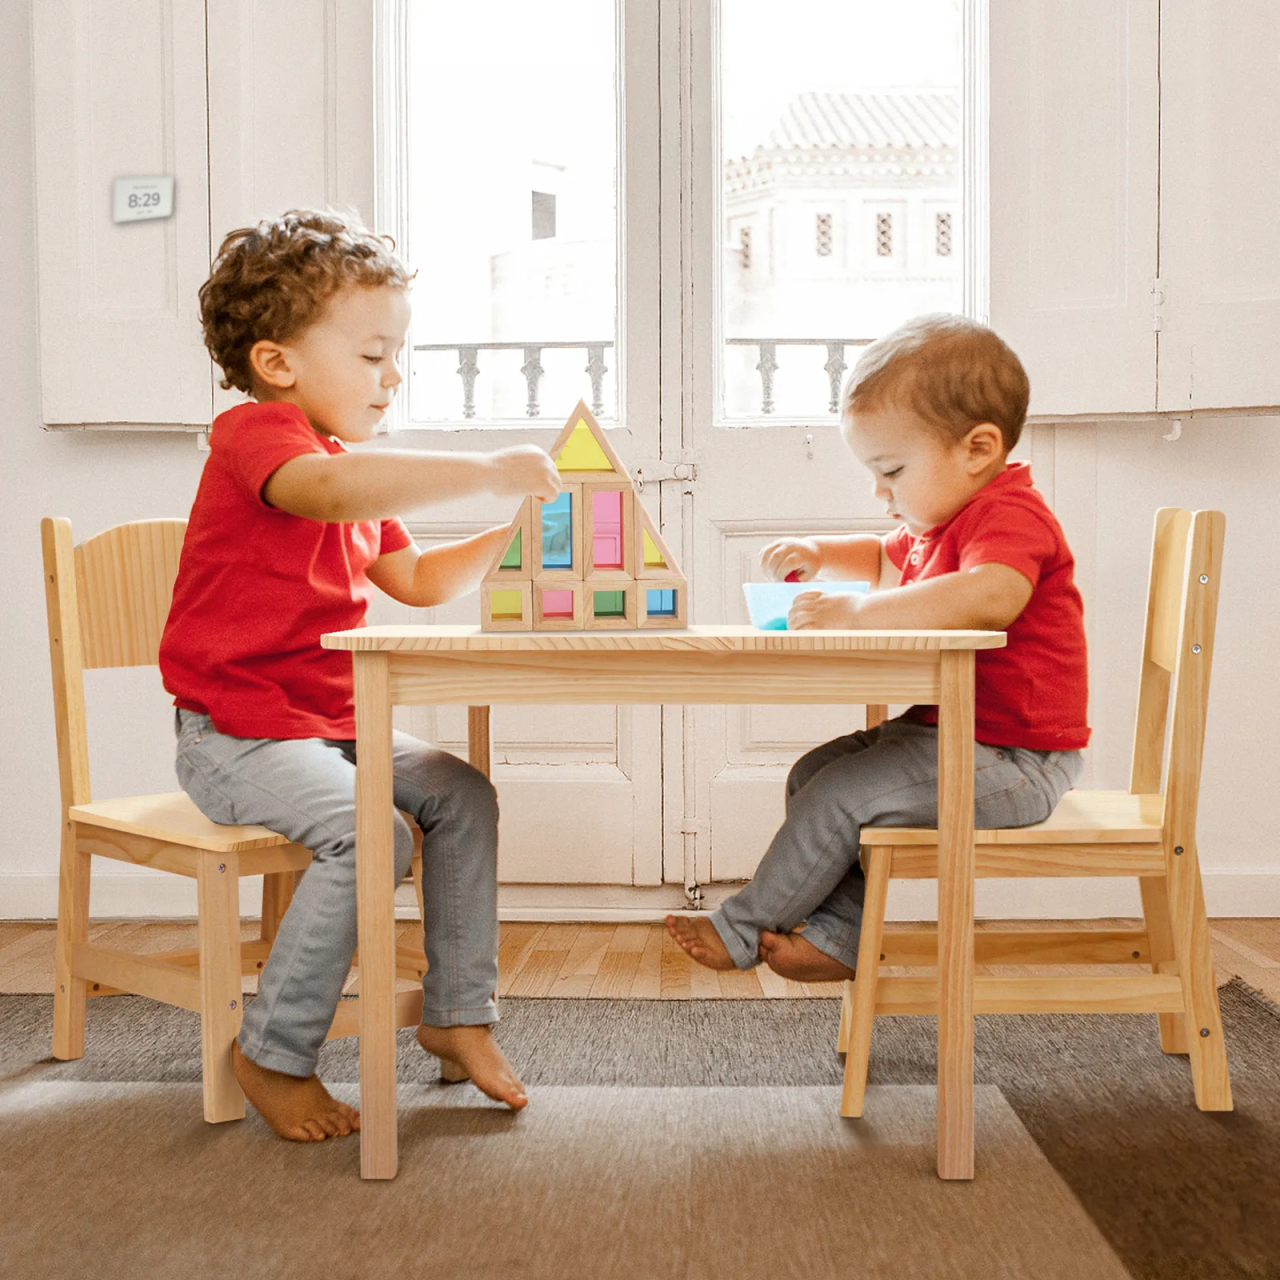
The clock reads 8.29
